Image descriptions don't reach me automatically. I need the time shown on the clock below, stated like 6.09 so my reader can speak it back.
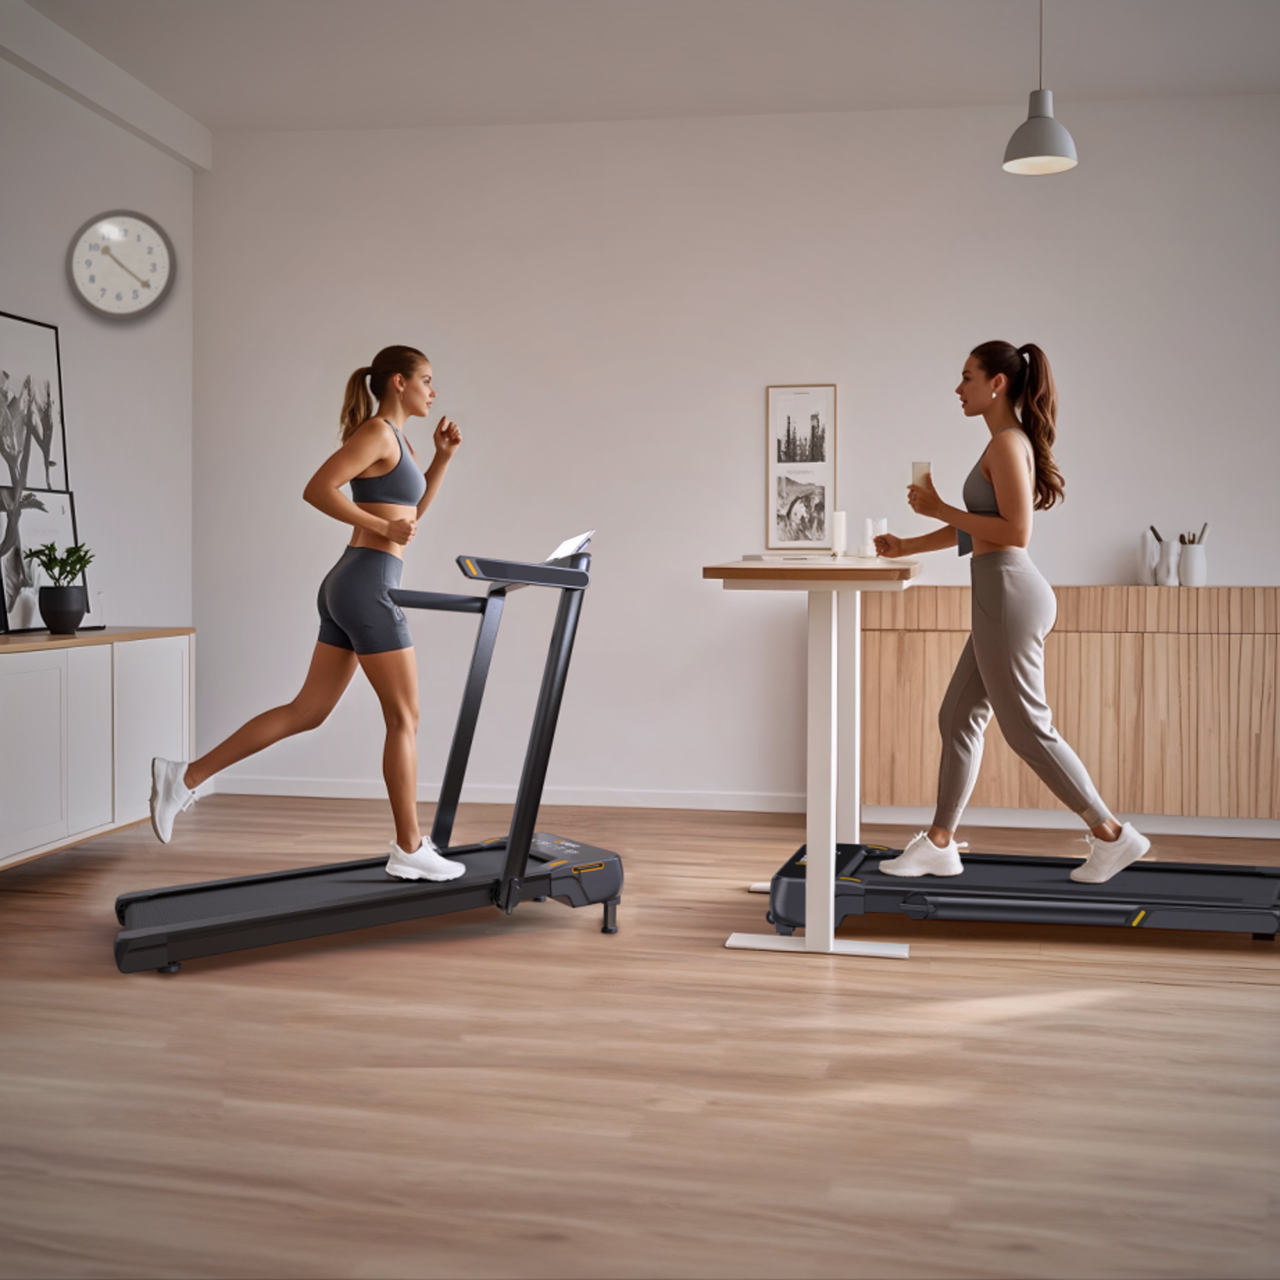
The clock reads 10.21
